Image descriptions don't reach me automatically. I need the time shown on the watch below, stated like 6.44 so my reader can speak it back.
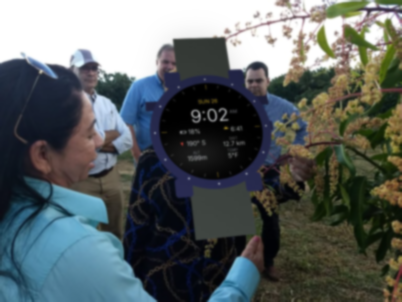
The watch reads 9.02
